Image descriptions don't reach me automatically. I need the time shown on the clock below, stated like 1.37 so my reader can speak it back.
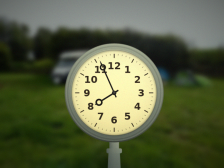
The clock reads 7.56
